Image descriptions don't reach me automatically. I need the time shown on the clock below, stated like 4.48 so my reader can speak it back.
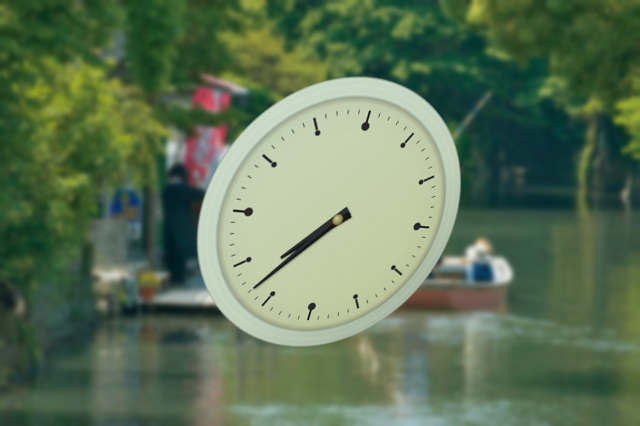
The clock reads 7.37
